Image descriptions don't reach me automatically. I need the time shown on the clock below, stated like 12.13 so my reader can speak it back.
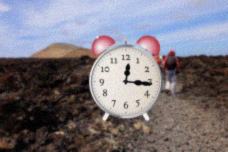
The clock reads 12.16
